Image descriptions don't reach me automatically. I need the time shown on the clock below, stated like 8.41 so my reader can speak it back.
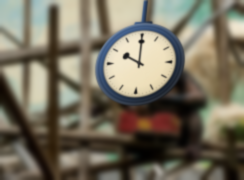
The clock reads 10.00
